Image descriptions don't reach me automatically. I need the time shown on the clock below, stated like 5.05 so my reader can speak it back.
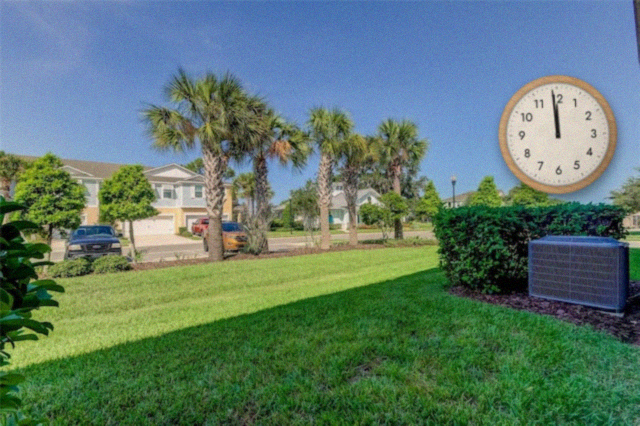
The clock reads 11.59
